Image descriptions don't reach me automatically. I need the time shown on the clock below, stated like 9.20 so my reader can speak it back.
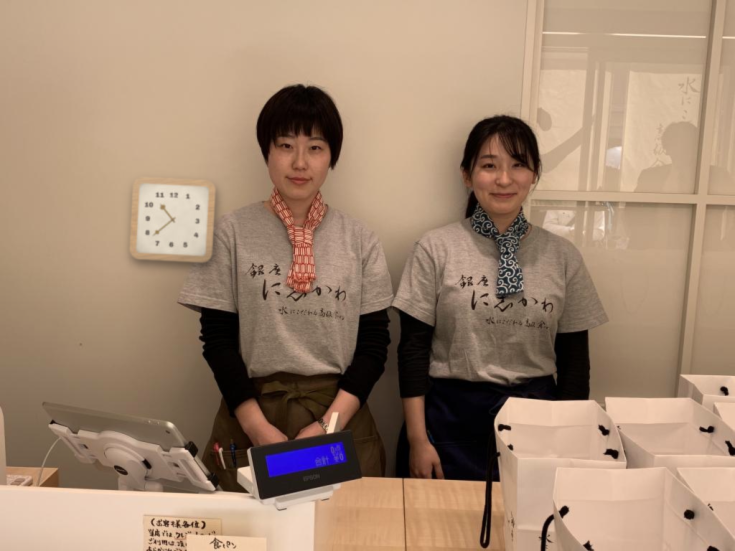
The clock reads 10.38
